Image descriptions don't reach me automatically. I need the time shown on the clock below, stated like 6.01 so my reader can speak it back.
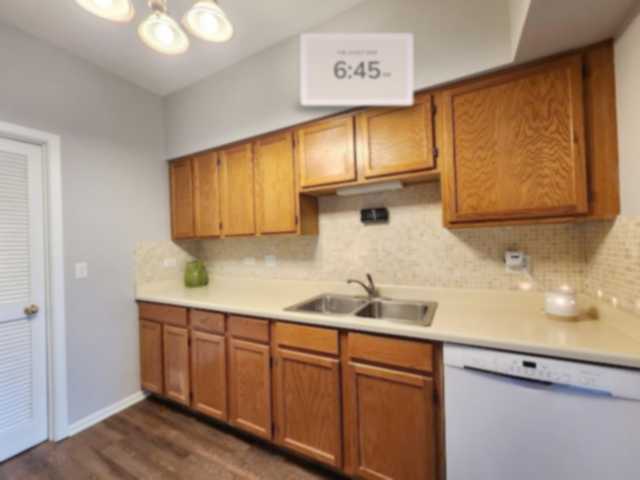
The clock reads 6.45
